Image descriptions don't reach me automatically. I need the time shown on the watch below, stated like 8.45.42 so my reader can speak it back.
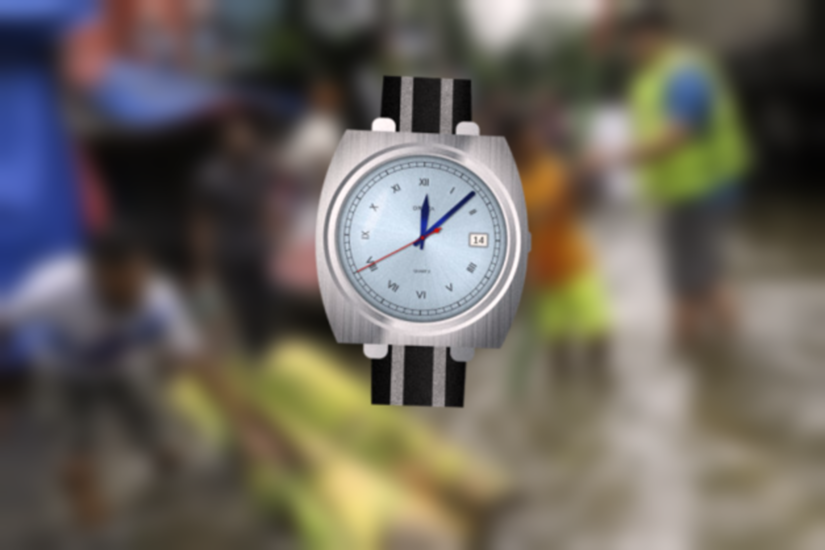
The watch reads 12.07.40
